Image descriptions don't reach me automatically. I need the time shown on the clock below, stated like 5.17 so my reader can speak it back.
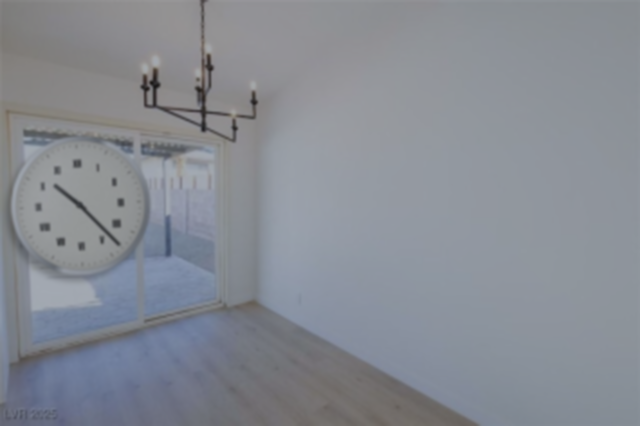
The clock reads 10.23
